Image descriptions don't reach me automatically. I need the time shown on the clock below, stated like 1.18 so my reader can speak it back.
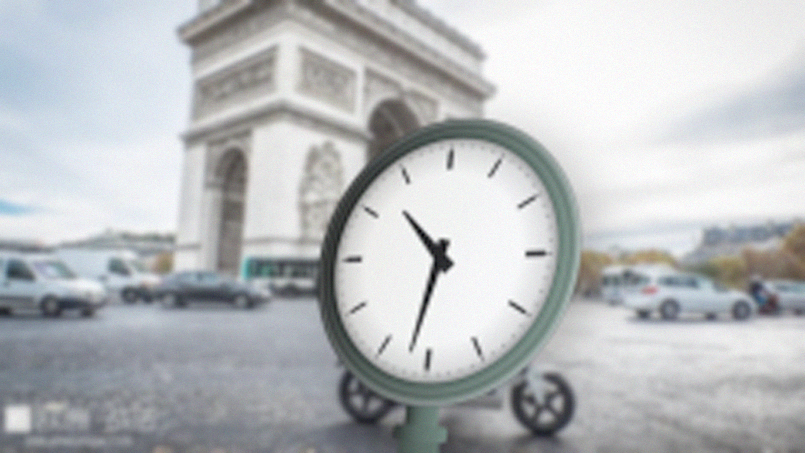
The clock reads 10.32
